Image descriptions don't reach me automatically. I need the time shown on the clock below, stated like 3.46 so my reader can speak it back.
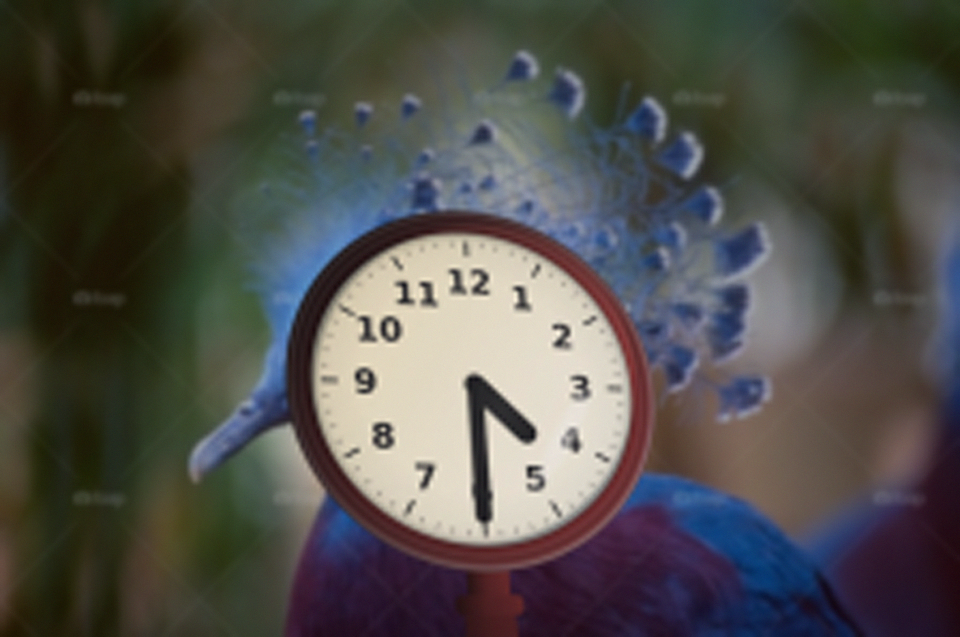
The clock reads 4.30
